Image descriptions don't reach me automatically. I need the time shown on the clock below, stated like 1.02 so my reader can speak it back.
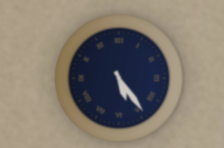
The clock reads 5.24
